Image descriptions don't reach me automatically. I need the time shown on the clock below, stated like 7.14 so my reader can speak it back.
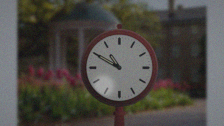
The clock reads 10.50
